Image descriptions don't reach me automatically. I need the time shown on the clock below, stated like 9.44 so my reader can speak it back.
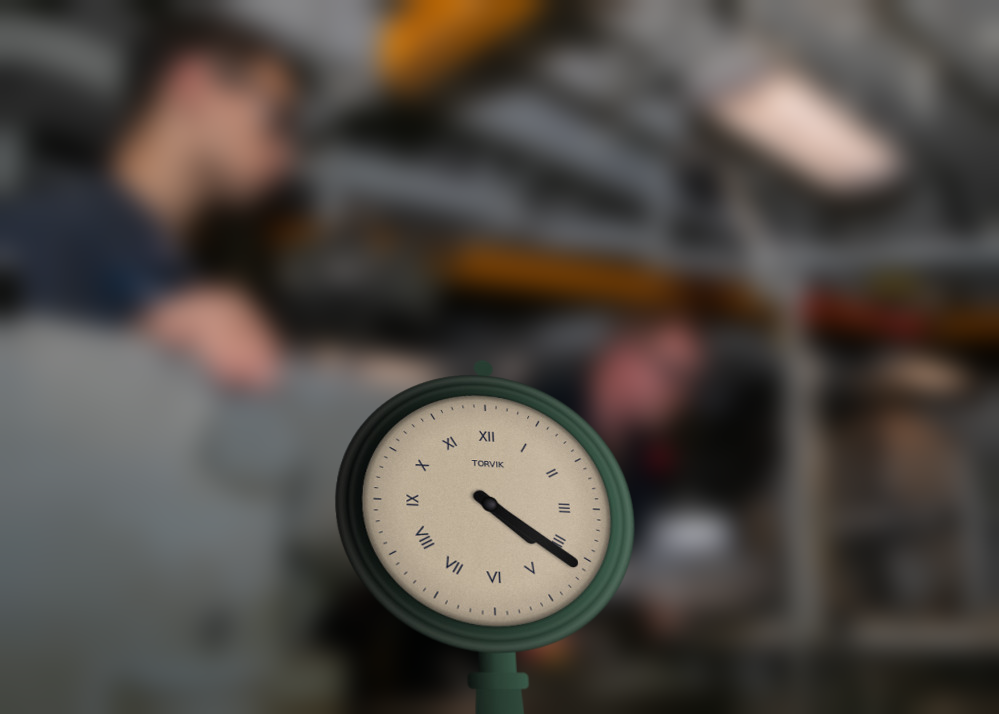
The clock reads 4.21
